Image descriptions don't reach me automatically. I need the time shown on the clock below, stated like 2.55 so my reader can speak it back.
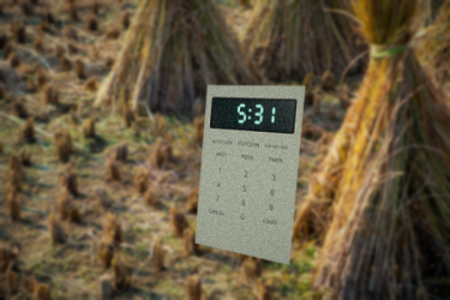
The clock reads 5.31
